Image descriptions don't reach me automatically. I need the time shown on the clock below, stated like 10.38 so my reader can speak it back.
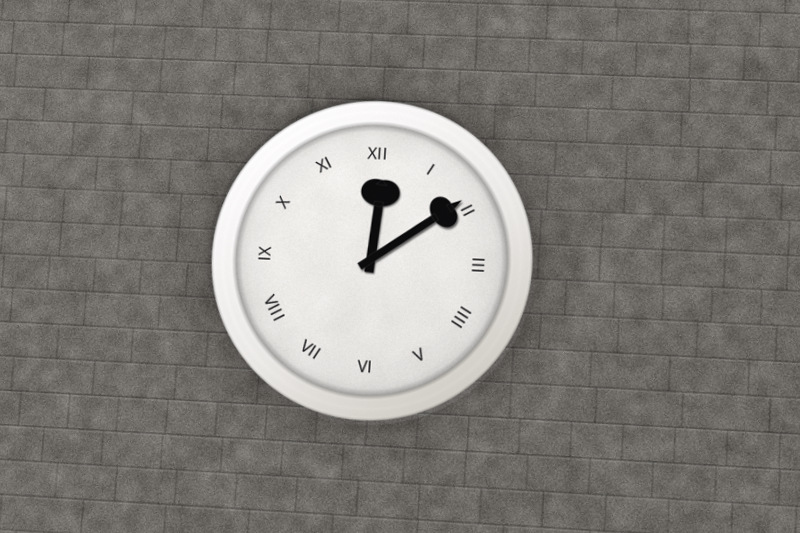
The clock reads 12.09
